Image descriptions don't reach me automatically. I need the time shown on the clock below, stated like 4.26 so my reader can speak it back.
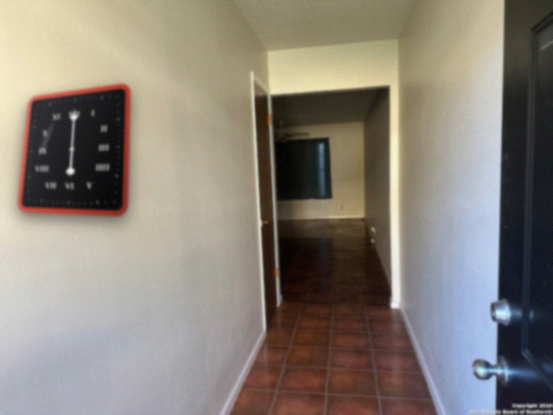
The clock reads 6.00
